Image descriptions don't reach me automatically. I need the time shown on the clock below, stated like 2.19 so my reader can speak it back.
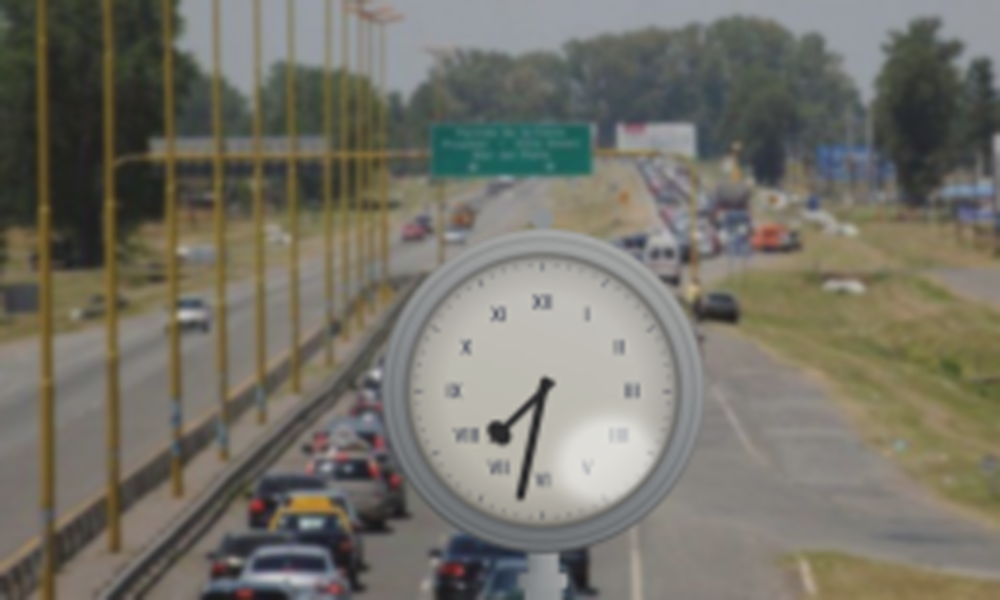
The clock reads 7.32
